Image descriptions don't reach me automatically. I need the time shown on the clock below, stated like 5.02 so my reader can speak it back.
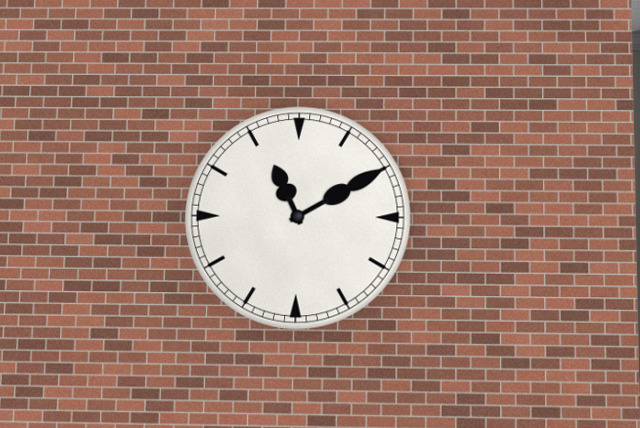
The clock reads 11.10
